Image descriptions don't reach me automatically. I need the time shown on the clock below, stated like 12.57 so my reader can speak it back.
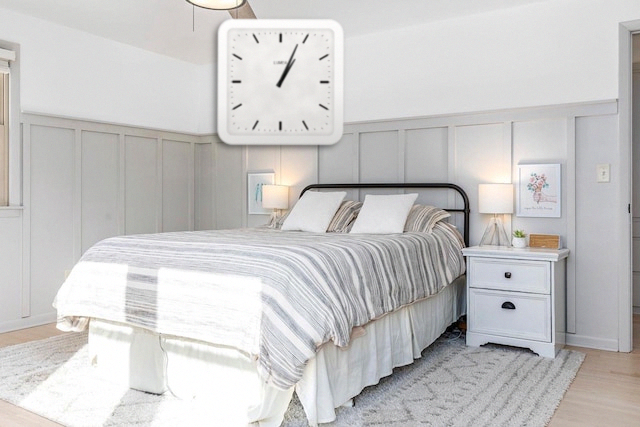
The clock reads 1.04
